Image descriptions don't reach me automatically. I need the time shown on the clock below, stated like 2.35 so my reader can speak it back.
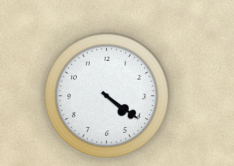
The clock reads 4.21
